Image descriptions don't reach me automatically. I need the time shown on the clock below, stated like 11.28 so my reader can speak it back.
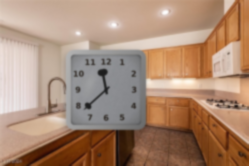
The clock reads 11.38
